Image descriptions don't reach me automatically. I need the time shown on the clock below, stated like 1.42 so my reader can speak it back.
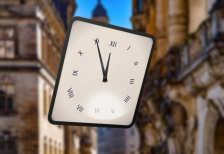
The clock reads 11.55
